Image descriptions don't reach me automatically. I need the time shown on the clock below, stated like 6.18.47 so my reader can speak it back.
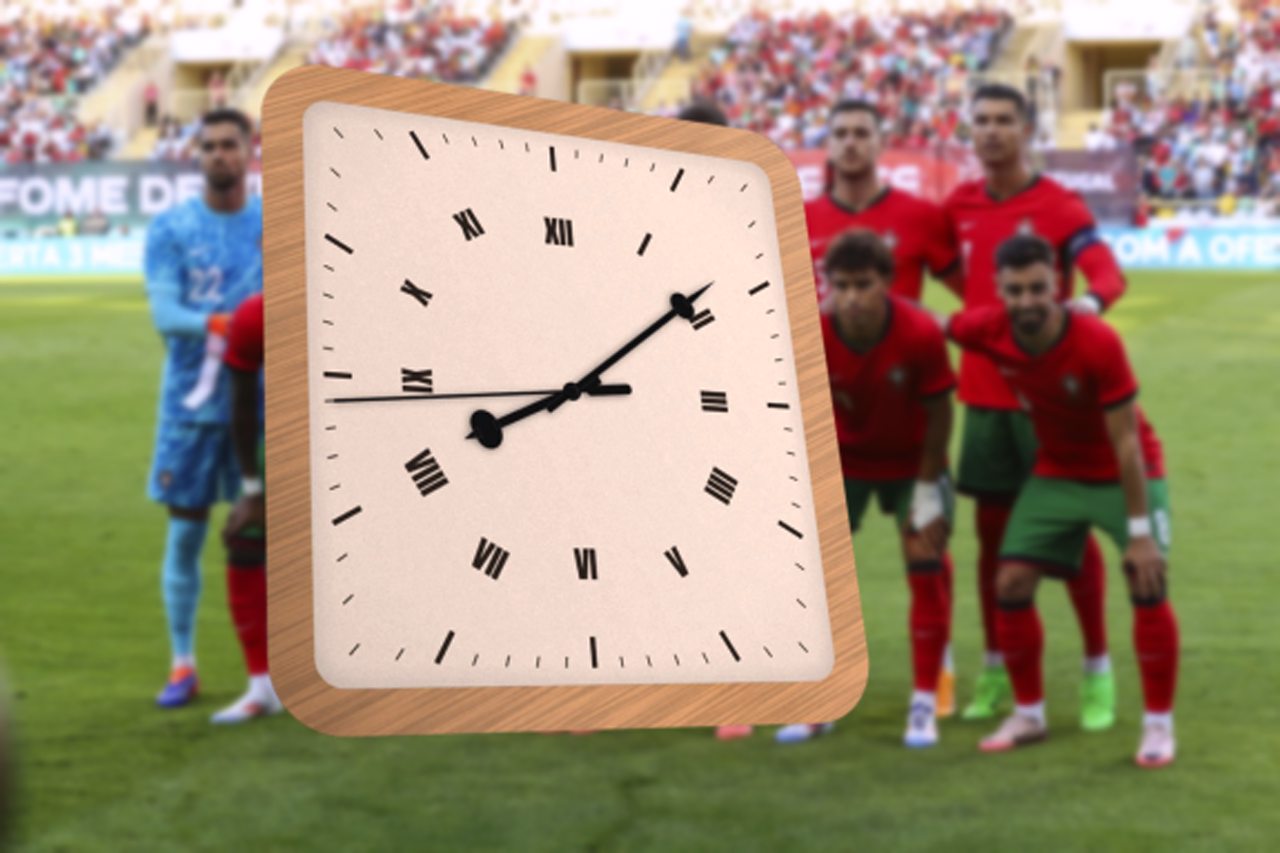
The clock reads 8.08.44
